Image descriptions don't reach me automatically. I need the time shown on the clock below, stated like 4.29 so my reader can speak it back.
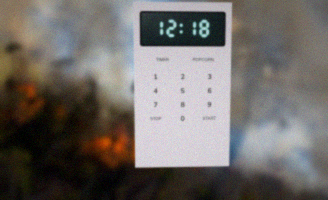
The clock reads 12.18
